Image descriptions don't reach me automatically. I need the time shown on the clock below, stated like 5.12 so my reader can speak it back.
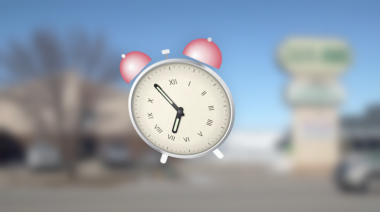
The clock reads 6.55
